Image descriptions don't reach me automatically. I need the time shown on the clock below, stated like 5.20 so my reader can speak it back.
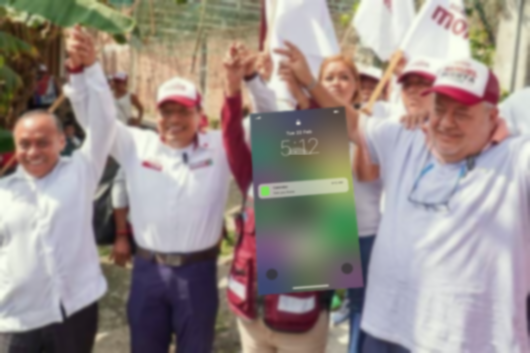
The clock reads 5.12
